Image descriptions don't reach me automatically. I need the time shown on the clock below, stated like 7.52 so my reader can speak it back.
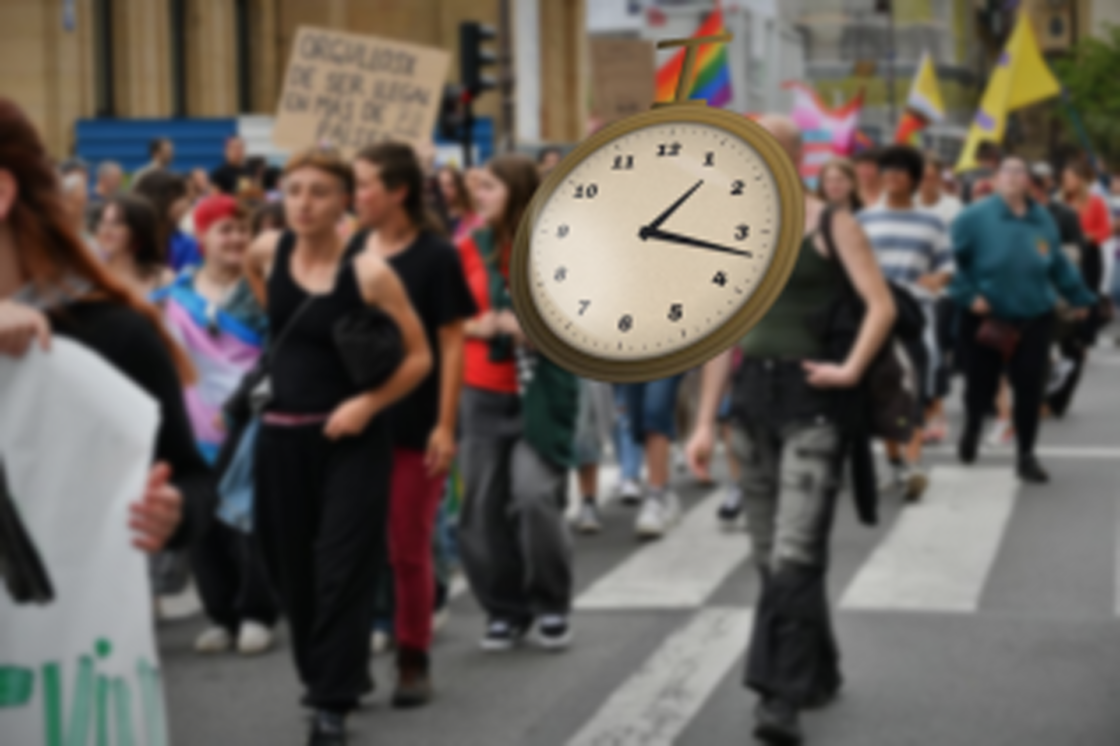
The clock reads 1.17
